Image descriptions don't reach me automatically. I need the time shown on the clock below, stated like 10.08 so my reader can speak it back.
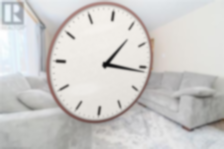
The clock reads 1.16
